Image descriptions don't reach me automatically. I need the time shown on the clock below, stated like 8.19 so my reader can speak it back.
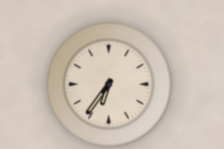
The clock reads 6.36
